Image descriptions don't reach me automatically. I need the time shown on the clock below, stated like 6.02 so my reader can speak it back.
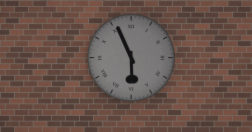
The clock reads 5.56
